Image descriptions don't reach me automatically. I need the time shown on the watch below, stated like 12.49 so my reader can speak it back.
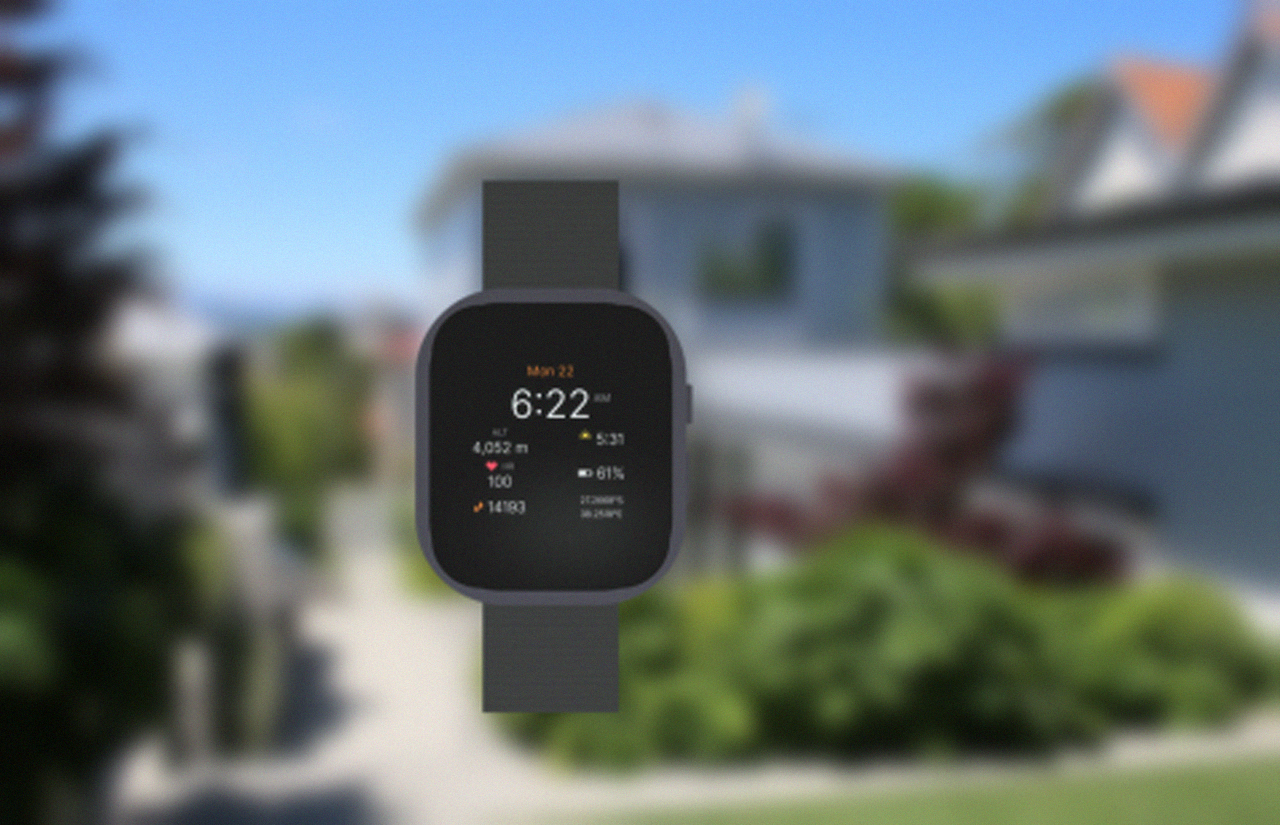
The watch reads 6.22
